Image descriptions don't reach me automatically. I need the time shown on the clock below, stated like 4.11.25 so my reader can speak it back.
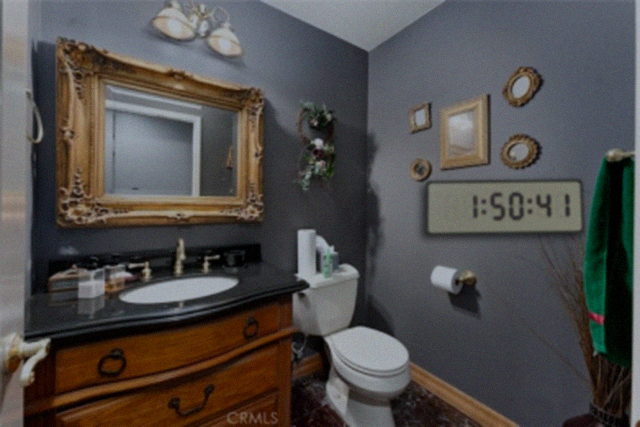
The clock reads 1.50.41
